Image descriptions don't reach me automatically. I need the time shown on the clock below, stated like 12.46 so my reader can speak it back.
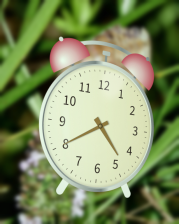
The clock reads 4.40
